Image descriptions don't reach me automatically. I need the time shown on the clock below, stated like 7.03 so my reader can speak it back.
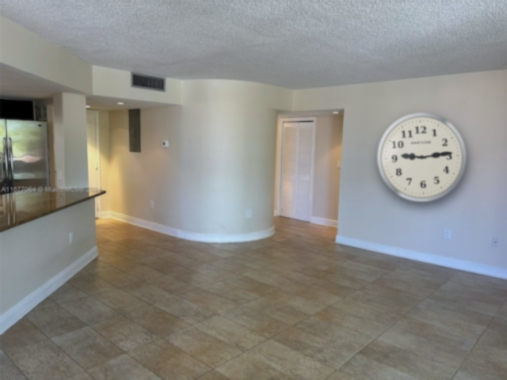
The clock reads 9.14
